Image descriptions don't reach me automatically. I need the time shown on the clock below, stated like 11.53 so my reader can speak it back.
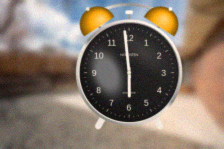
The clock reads 5.59
